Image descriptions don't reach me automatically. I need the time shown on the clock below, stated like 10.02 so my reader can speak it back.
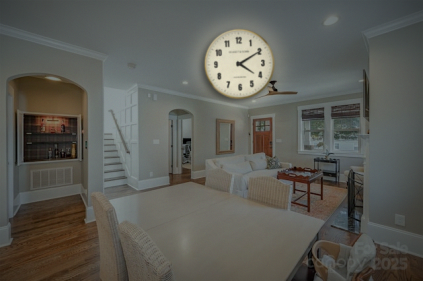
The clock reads 4.10
